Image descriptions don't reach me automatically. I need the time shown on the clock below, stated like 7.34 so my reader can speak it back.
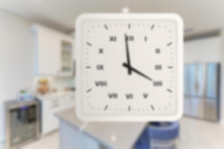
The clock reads 3.59
